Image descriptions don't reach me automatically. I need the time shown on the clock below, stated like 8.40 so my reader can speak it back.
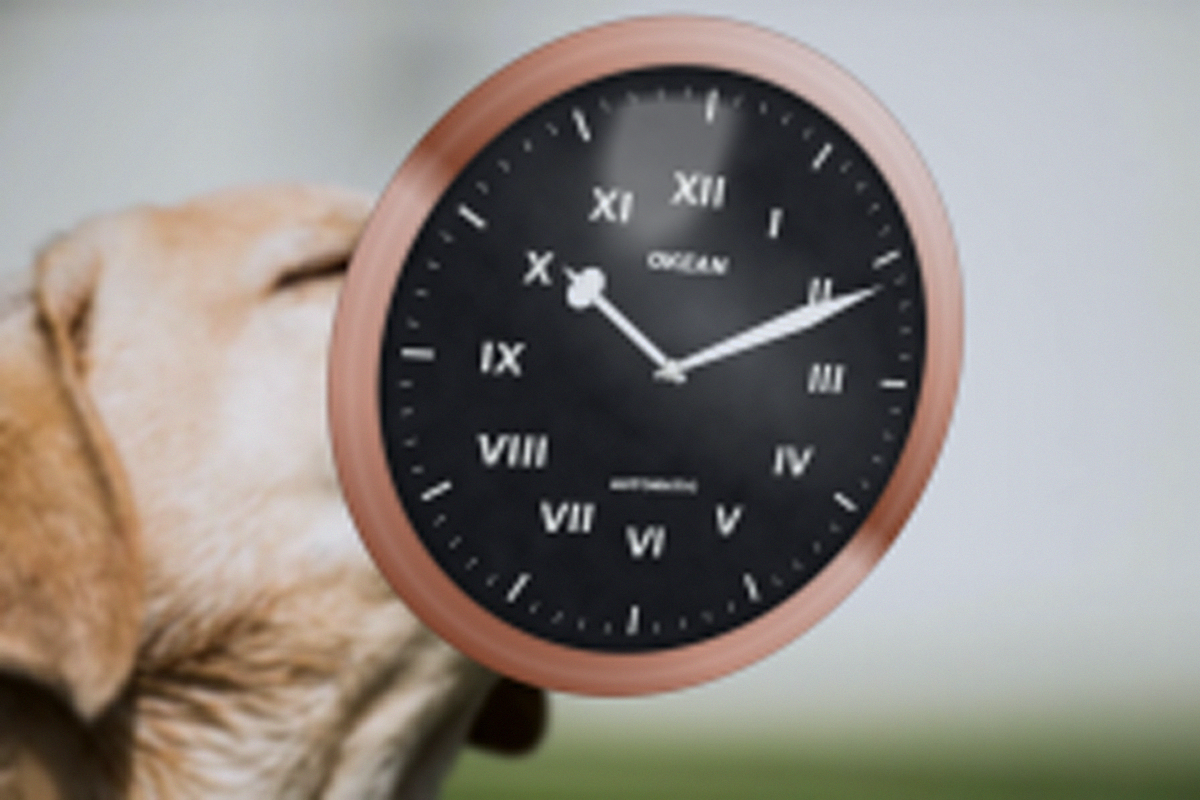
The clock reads 10.11
